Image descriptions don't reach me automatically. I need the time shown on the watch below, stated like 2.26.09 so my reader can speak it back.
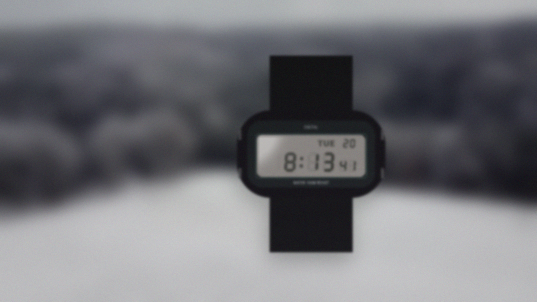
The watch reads 8.13.41
